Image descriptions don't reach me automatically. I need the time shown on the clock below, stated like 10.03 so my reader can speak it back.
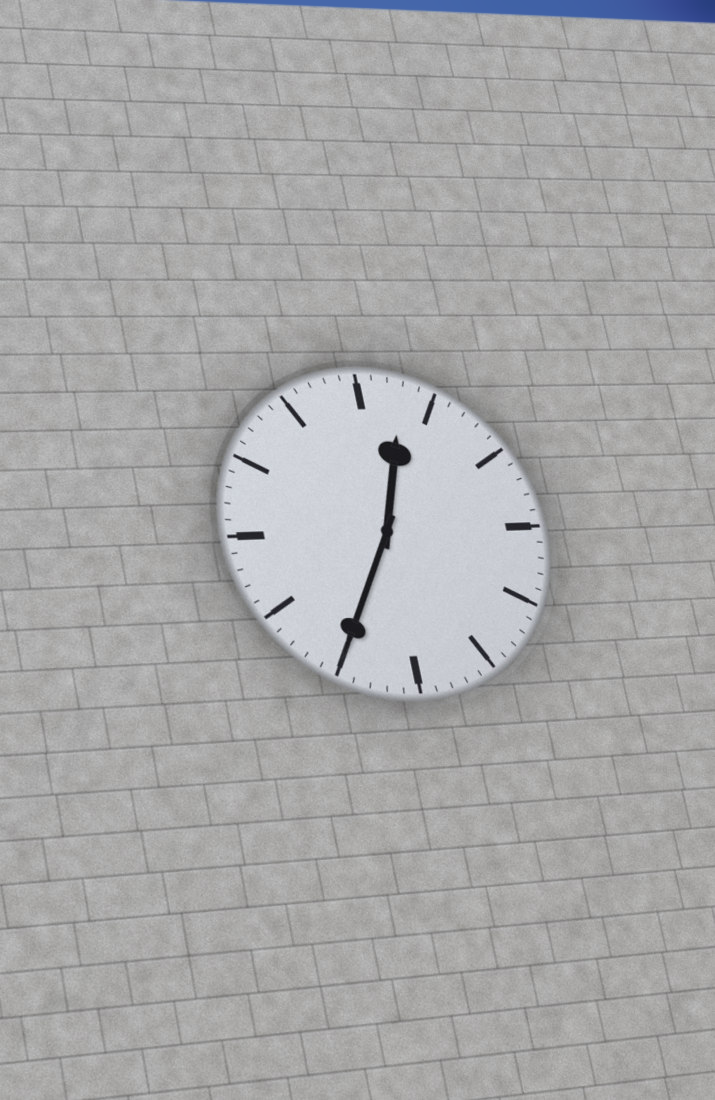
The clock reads 12.35
